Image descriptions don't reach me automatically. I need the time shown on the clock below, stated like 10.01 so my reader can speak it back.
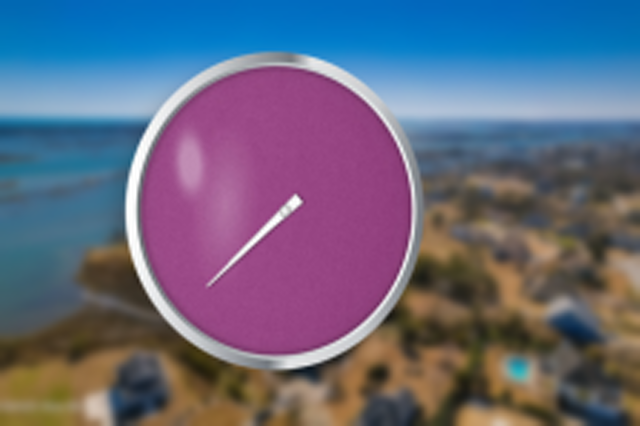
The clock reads 7.38
